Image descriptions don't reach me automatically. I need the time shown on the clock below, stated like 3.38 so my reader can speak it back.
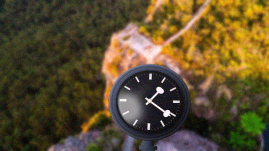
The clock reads 1.21
